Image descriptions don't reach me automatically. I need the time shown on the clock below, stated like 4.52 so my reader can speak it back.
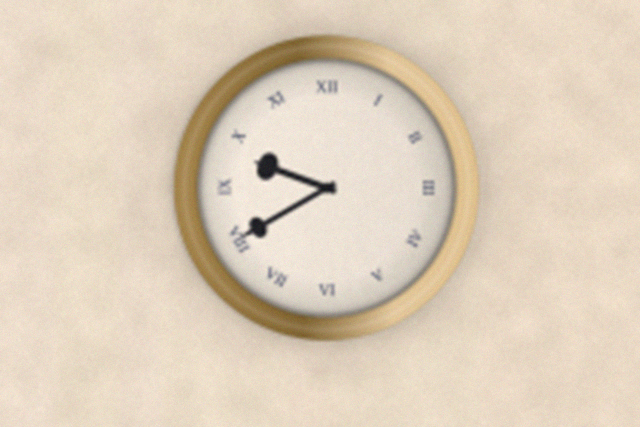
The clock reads 9.40
